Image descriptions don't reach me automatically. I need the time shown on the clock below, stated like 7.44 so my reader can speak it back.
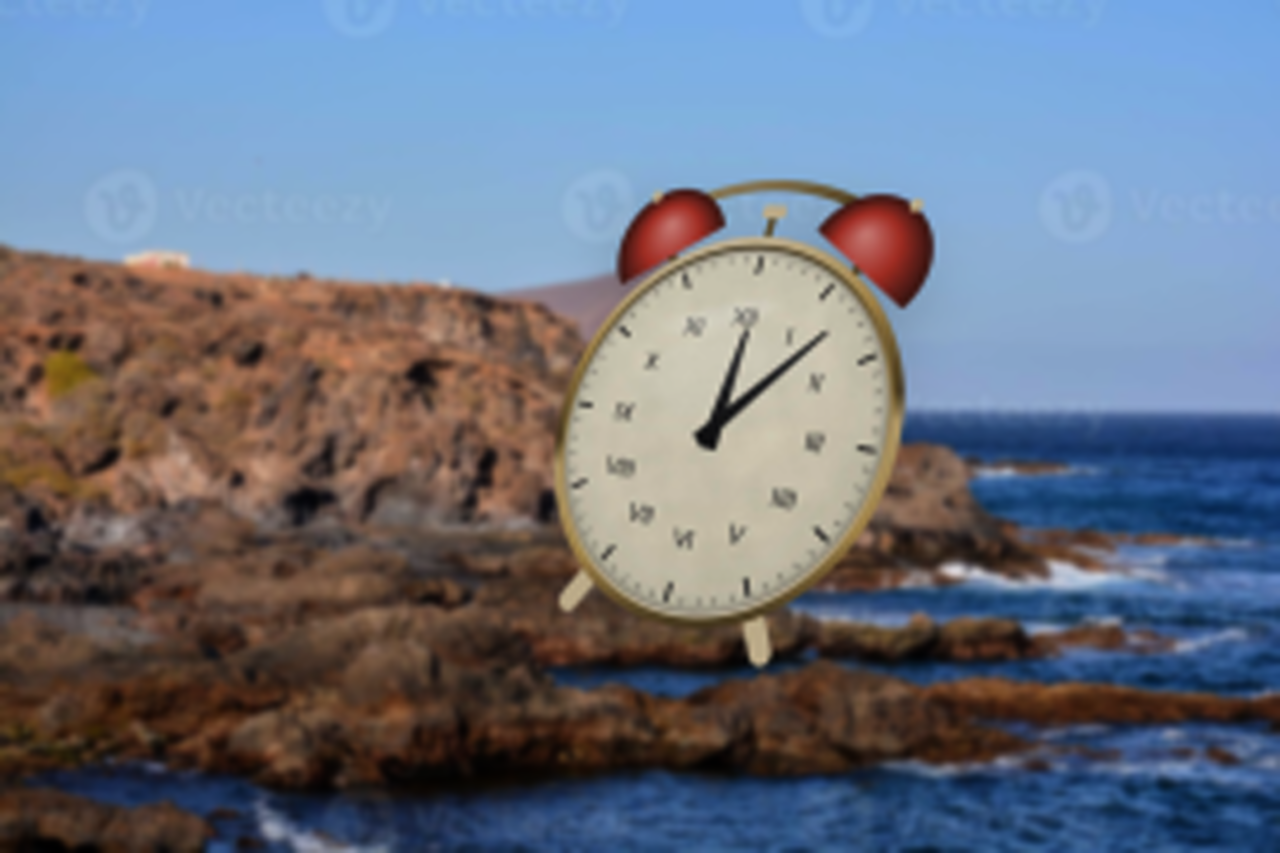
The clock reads 12.07
